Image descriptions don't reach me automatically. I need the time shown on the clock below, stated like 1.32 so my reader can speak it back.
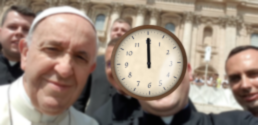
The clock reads 12.00
